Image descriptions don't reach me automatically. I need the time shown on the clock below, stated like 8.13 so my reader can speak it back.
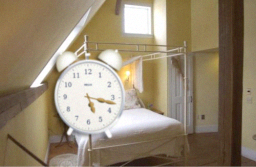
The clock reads 5.17
